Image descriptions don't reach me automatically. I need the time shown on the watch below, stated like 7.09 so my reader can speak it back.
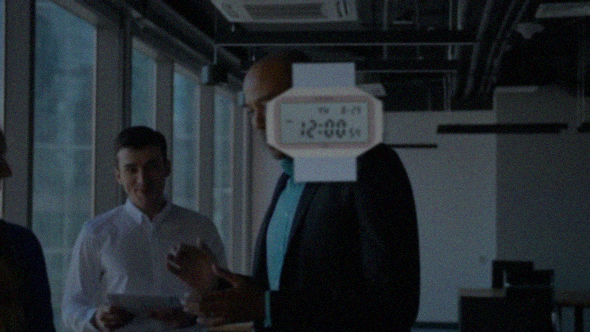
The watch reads 12.00
